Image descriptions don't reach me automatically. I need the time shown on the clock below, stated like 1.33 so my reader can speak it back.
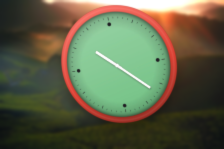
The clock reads 10.22
